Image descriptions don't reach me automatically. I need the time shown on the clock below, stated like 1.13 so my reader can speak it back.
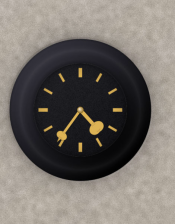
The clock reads 4.36
